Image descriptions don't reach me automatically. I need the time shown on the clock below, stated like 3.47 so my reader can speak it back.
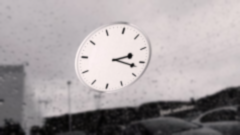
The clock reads 2.17
